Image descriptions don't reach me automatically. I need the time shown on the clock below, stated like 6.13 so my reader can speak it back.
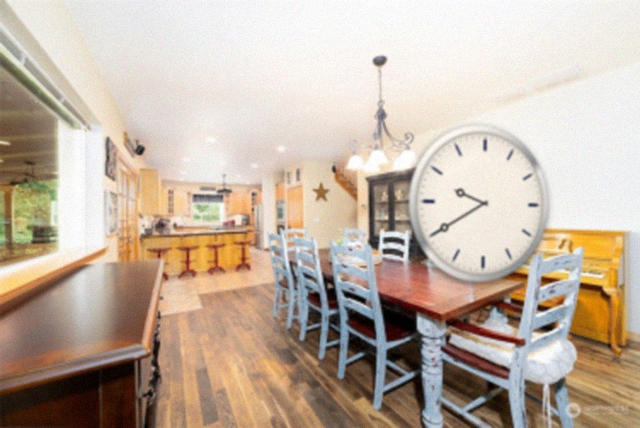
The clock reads 9.40
